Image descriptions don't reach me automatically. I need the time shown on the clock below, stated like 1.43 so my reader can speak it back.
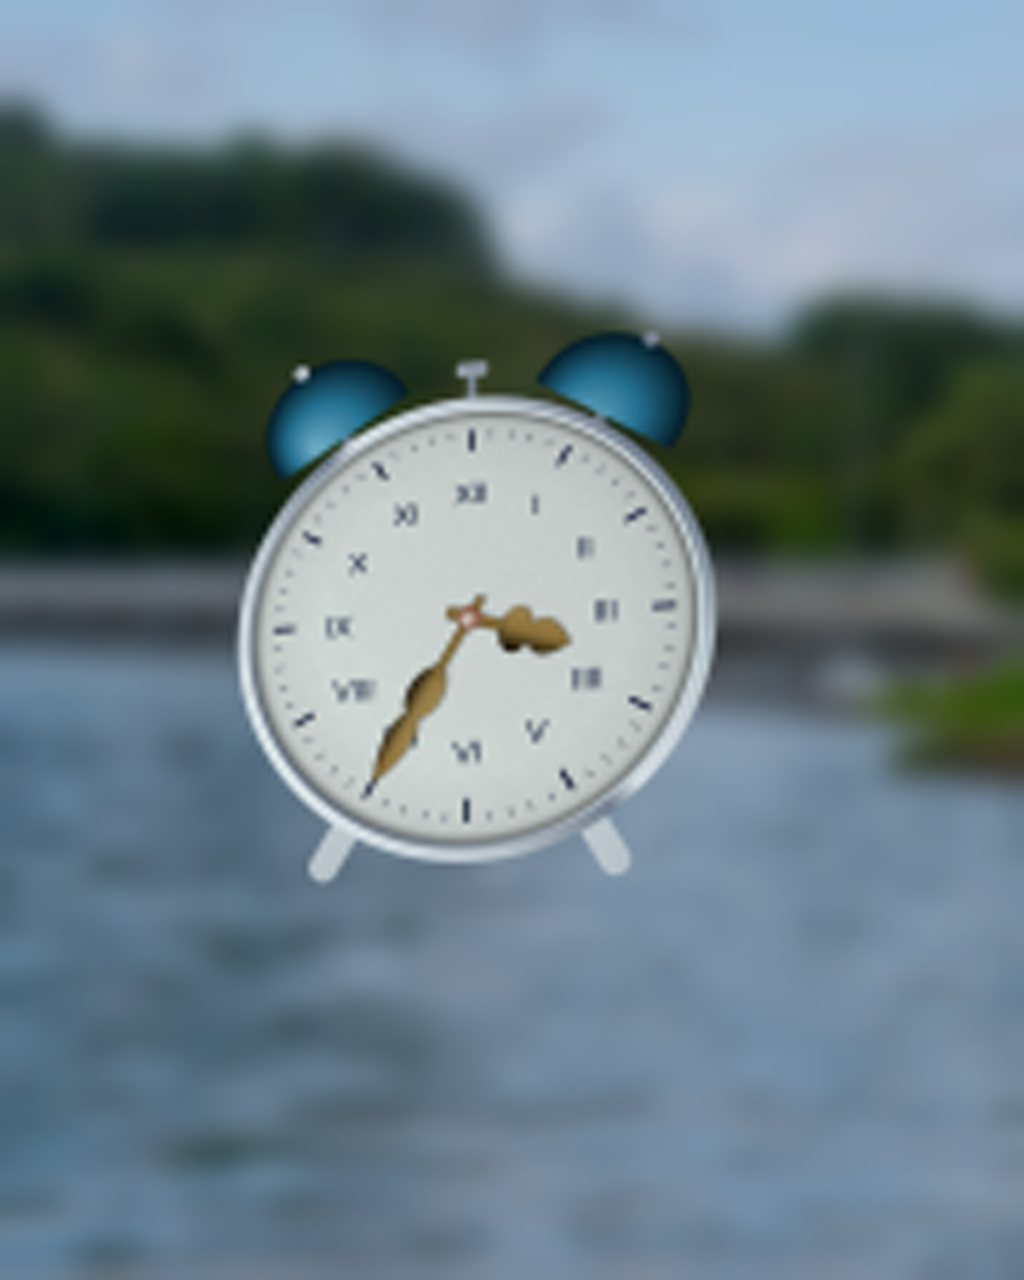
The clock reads 3.35
